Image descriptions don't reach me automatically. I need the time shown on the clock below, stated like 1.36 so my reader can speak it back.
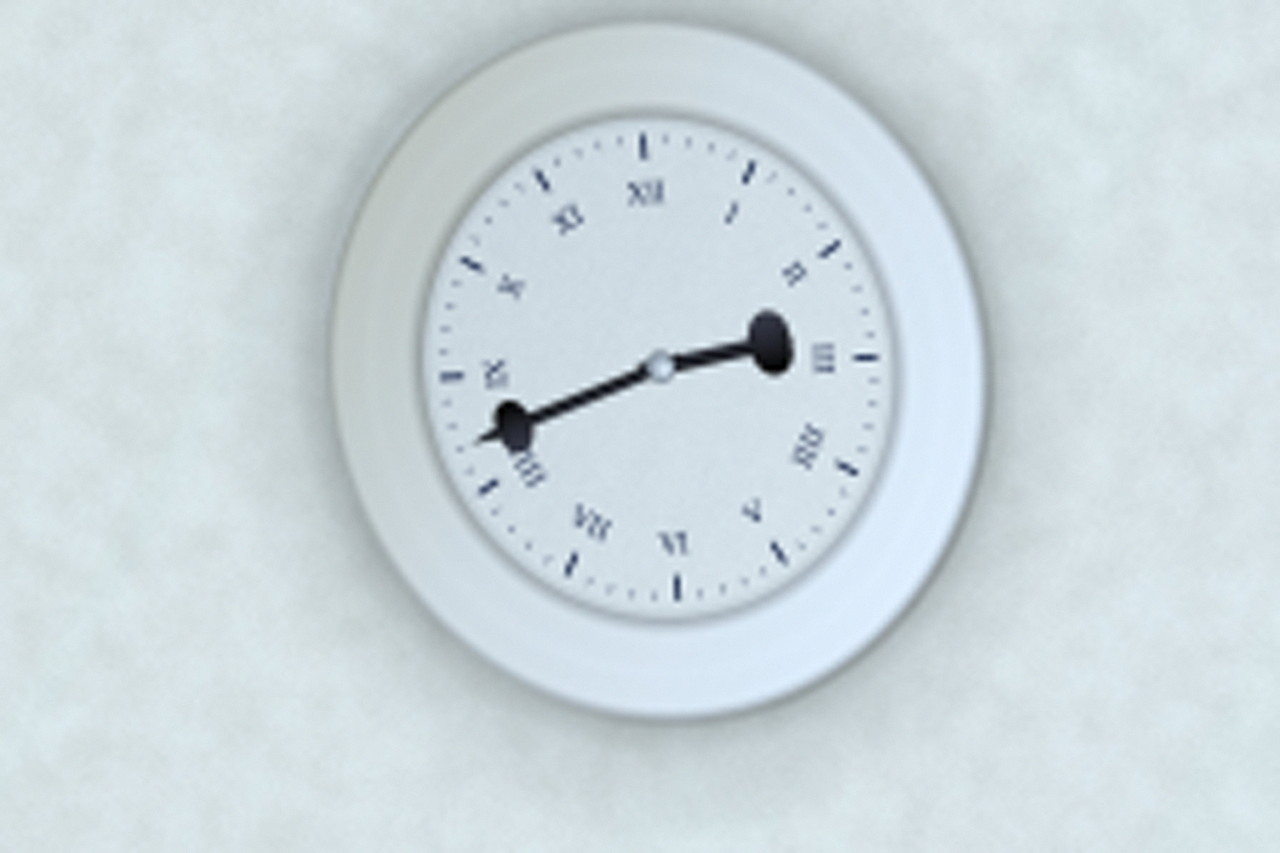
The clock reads 2.42
